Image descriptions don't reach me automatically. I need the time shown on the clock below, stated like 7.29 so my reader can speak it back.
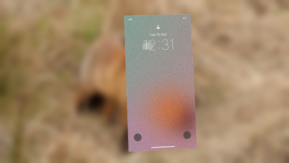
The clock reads 12.31
